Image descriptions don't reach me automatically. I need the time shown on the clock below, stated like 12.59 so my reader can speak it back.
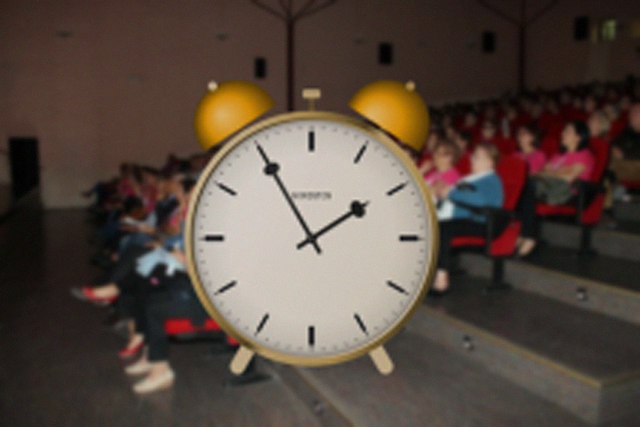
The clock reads 1.55
